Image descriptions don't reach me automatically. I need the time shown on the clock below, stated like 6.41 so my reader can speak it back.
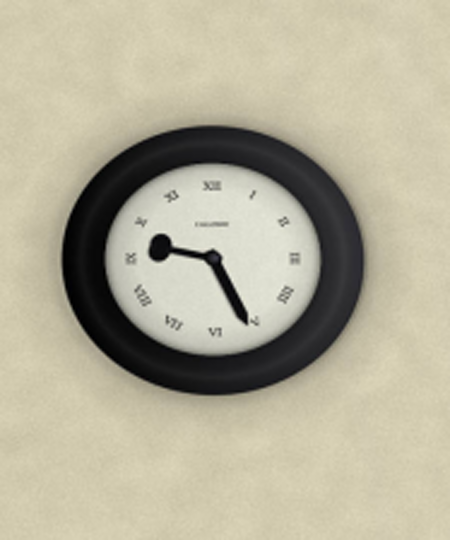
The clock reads 9.26
